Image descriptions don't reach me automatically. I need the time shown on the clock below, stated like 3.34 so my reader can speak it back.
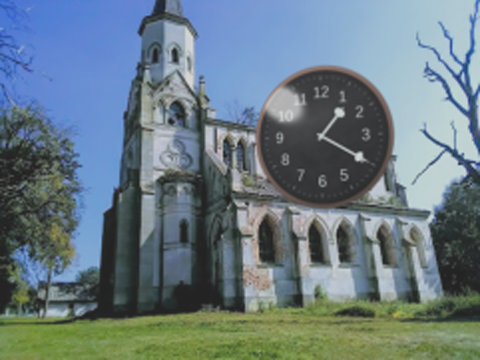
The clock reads 1.20
